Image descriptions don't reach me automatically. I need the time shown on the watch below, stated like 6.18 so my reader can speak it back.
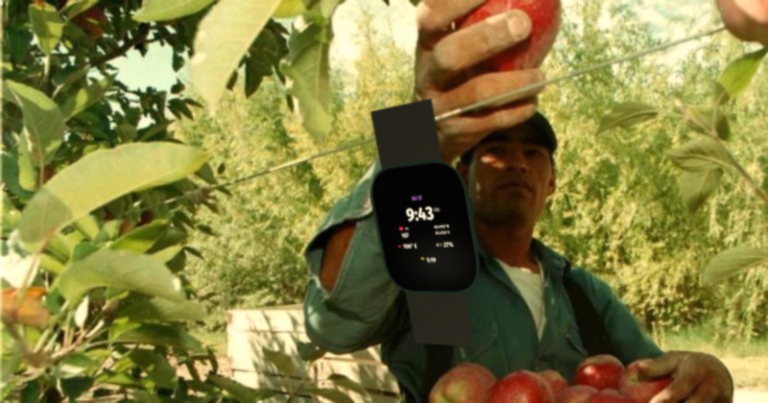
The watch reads 9.43
